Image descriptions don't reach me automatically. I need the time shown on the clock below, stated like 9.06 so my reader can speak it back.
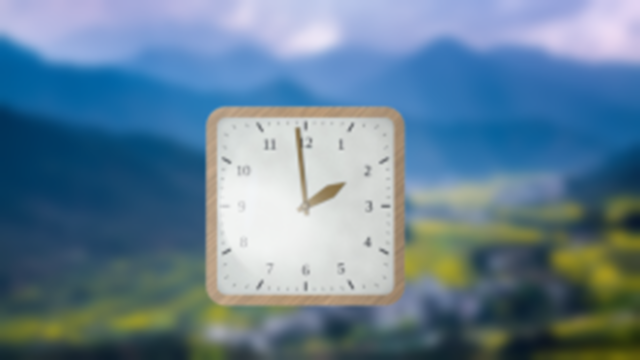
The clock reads 1.59
